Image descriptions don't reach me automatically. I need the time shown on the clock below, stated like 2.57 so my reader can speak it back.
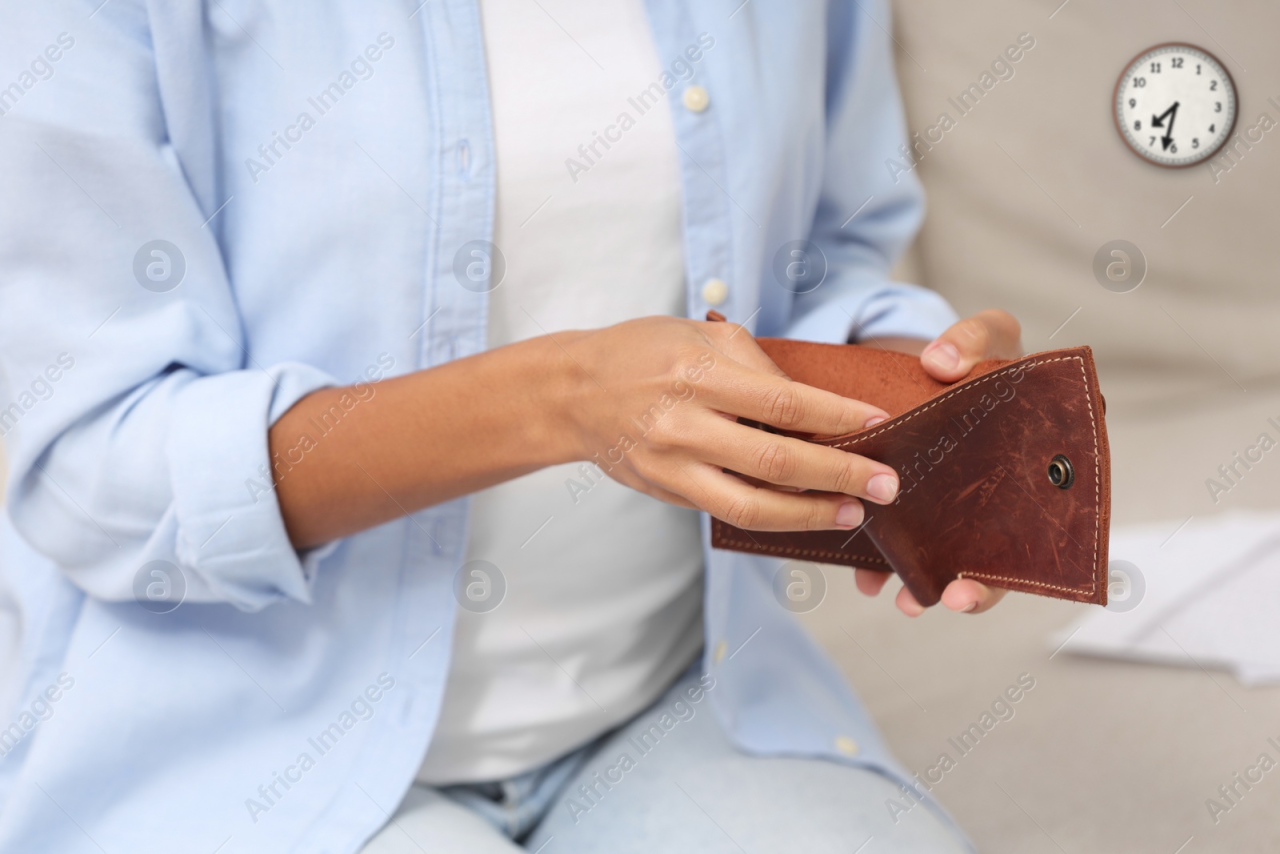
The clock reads 7.32
